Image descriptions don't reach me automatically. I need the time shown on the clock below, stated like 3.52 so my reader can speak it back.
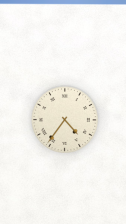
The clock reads 4.36
